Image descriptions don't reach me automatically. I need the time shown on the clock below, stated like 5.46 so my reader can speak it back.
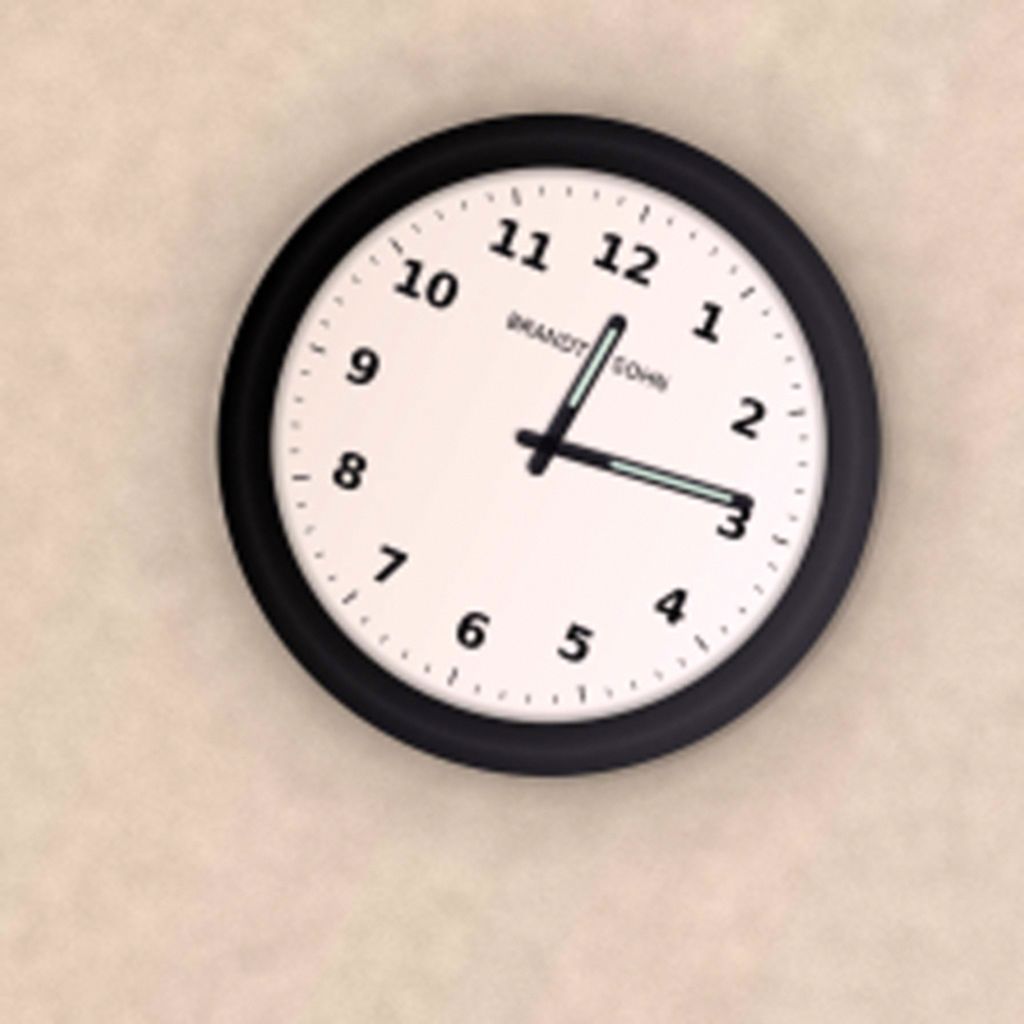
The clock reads 12.14
